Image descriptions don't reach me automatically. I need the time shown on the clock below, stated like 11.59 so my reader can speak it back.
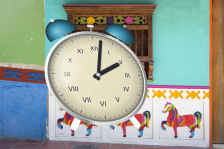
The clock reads 2.02
